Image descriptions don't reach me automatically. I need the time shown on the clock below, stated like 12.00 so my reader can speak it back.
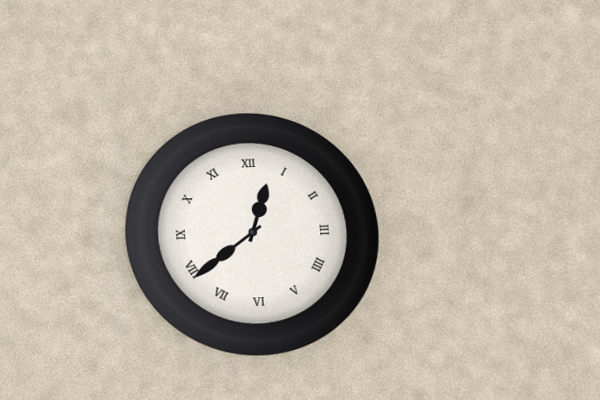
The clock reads 12.39
